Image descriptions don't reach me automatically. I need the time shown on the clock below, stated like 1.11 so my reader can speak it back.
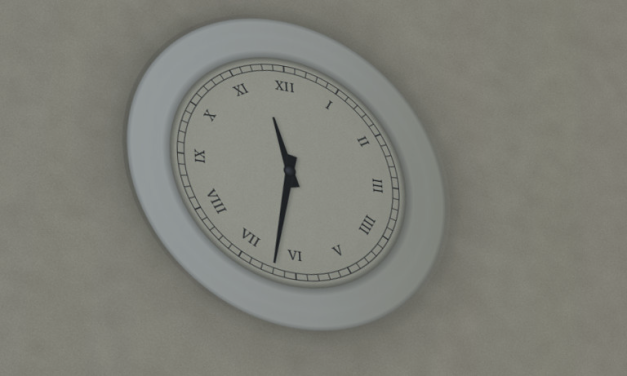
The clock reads 11.32
